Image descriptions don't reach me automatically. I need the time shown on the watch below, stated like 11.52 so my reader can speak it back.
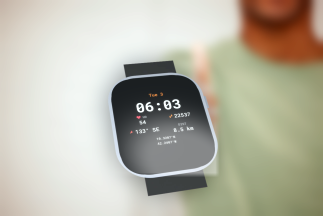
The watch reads 6.03
